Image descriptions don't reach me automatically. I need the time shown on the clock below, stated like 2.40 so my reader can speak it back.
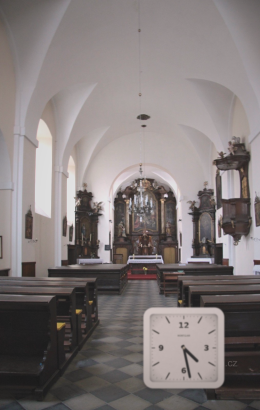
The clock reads 4.28
